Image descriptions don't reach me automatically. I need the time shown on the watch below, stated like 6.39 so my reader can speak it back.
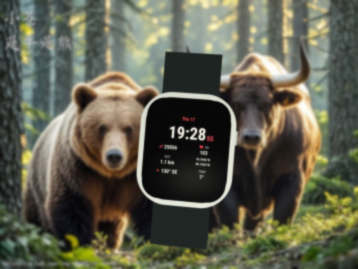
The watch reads 19.28
